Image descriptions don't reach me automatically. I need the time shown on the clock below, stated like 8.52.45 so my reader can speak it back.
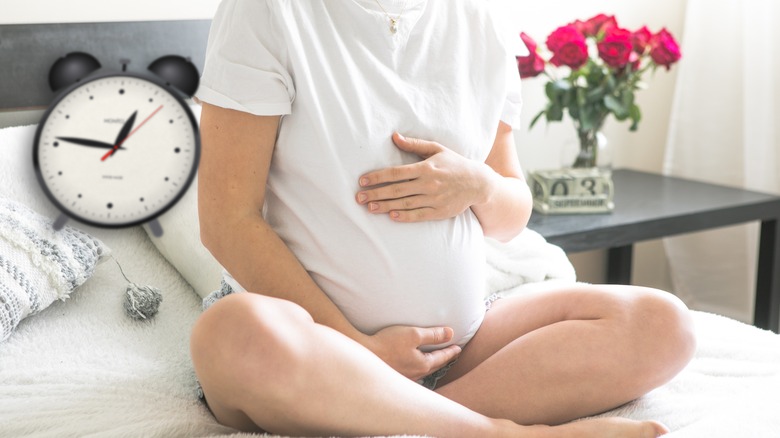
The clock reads 12.46.07
